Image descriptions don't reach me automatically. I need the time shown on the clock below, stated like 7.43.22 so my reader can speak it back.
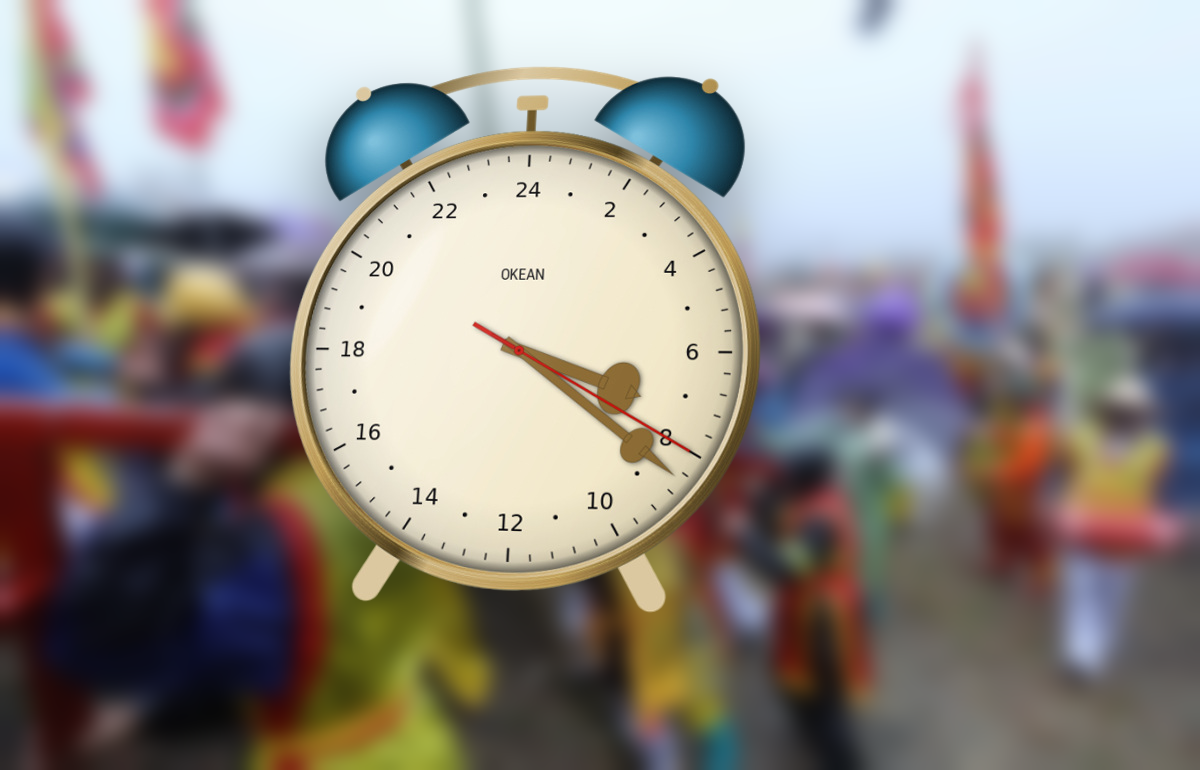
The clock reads 7.21.20
